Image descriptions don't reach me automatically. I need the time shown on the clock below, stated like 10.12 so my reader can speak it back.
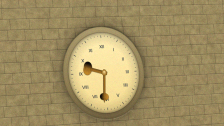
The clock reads 9.31
